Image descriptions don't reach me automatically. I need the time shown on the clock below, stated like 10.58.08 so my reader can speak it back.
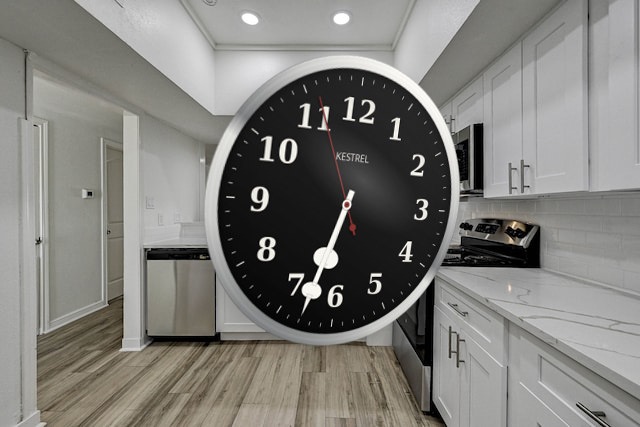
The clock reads 6.32.56
